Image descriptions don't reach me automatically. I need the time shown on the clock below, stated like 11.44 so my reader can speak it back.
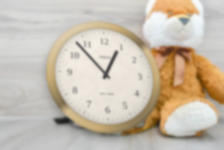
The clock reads 12.53
